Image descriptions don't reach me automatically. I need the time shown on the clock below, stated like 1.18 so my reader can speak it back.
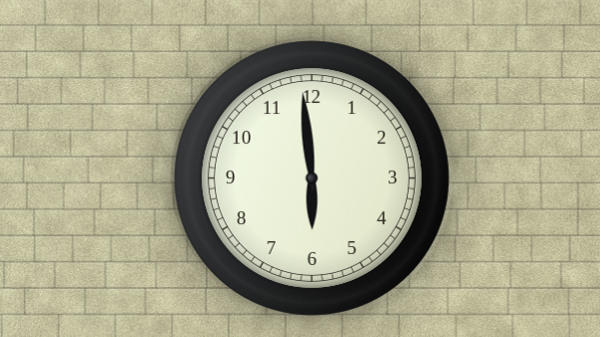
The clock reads 5.59
